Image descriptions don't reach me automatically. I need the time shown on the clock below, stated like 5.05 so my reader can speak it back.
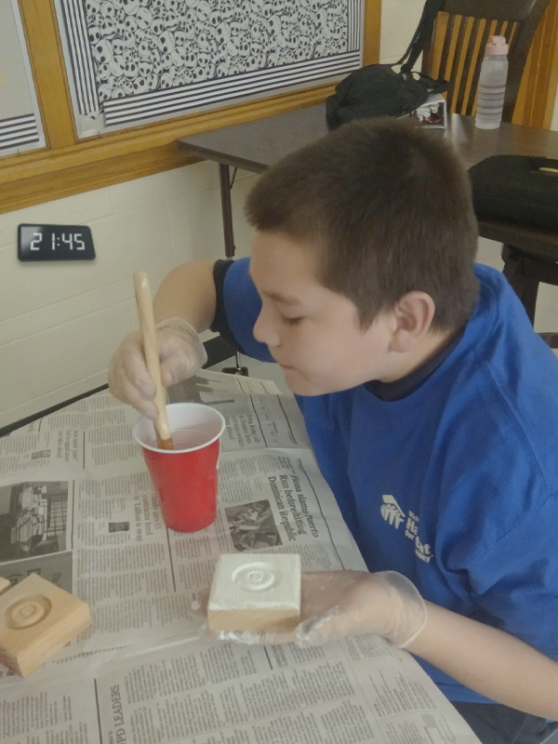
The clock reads 21.45
